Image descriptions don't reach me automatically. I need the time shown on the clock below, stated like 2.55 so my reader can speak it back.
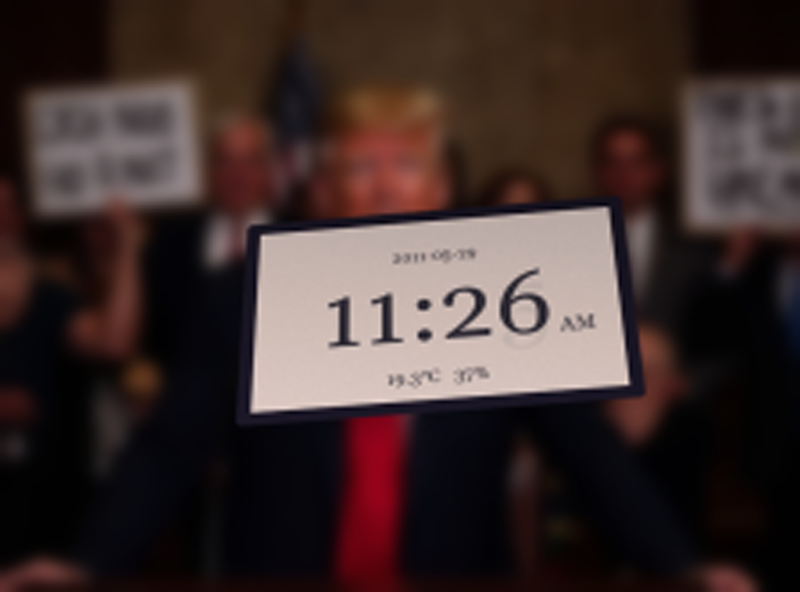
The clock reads 11.26
